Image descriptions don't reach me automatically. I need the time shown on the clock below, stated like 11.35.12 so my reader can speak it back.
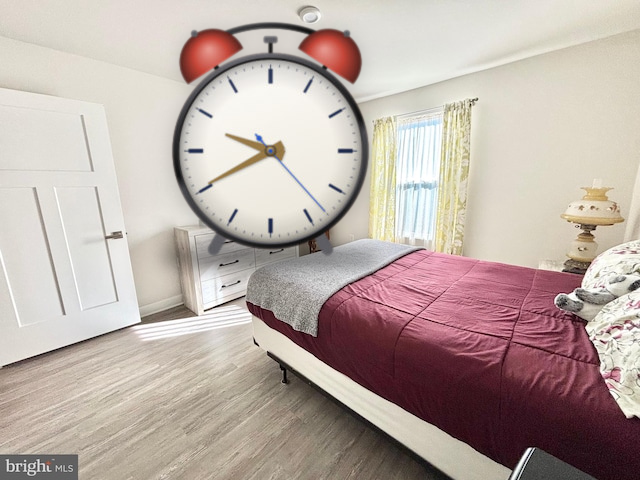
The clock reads 9.40.23
